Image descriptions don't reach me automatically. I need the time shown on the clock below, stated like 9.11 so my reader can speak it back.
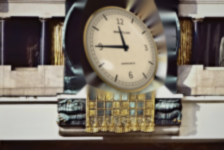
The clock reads 11.45
